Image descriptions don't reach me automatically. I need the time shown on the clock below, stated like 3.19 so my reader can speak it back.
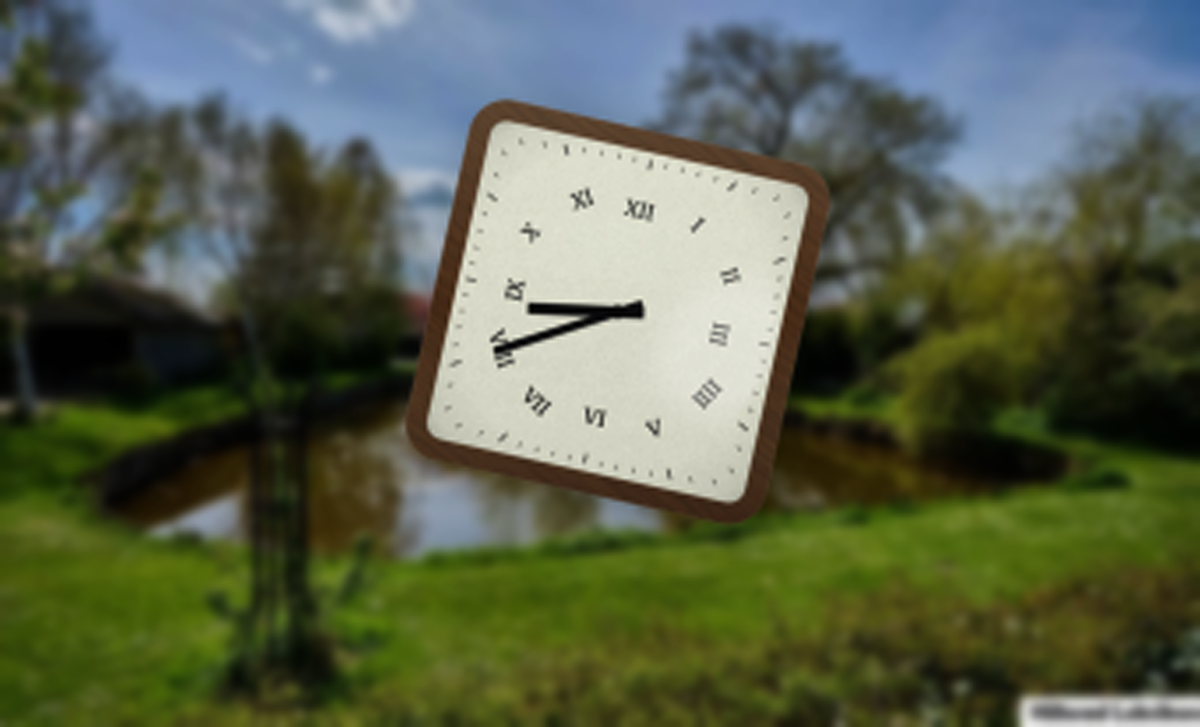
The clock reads 8.40
